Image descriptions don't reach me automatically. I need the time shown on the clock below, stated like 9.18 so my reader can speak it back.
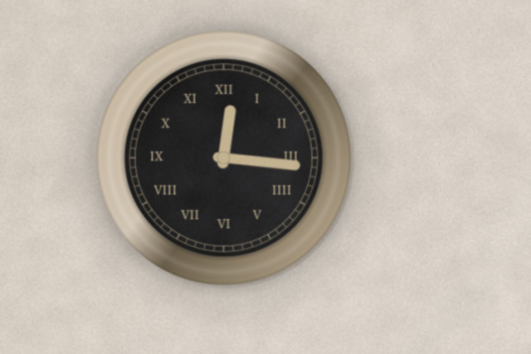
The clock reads 12.16
